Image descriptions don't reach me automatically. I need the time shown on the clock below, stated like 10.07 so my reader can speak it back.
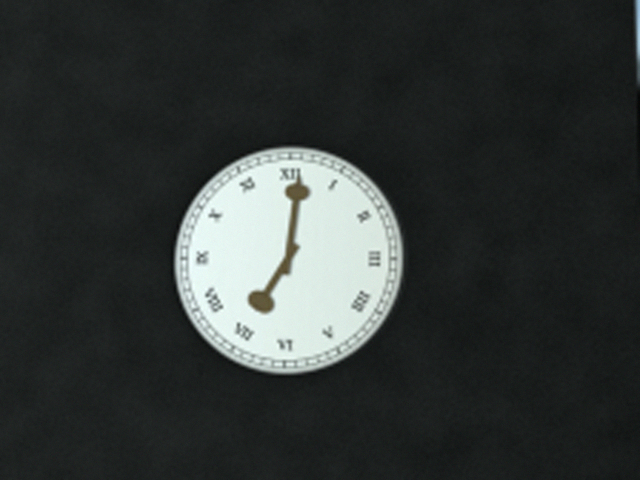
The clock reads 7.01
